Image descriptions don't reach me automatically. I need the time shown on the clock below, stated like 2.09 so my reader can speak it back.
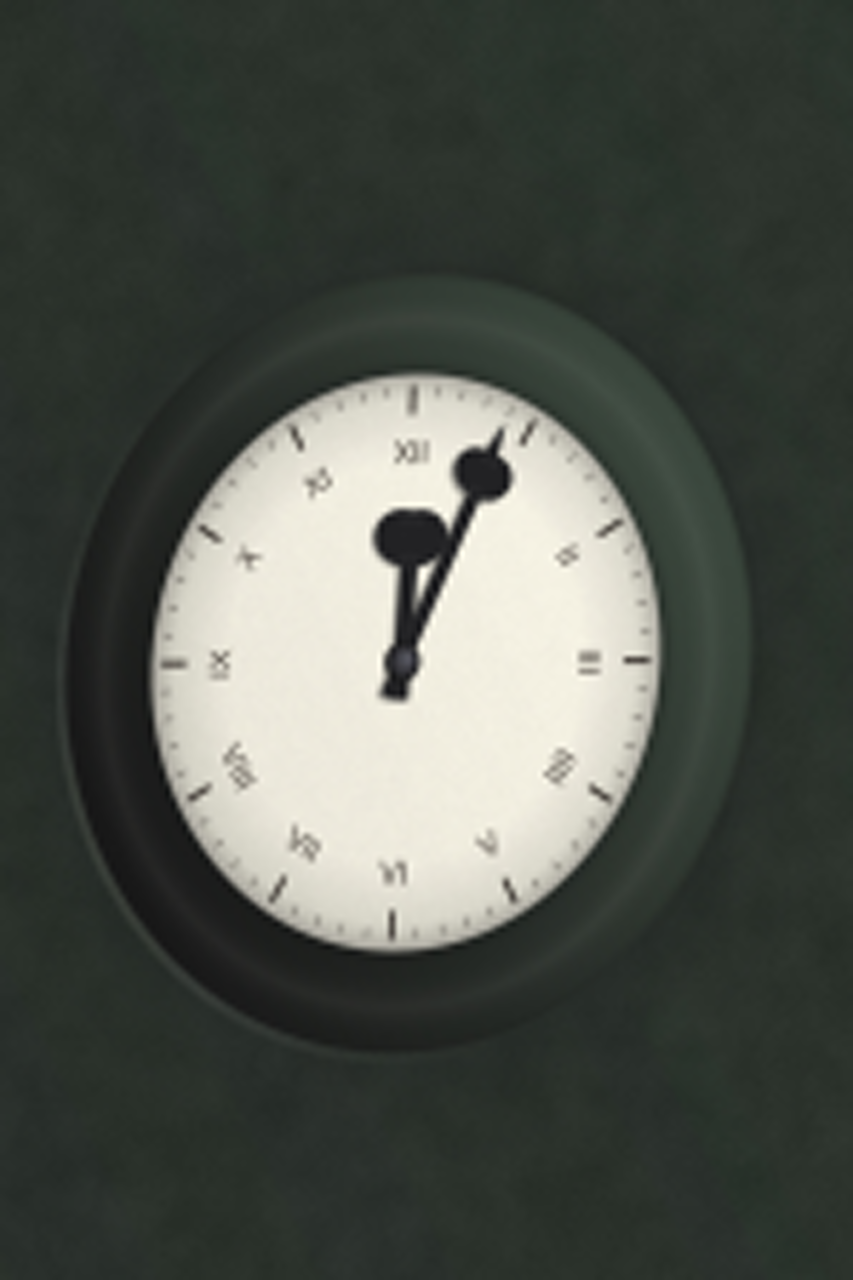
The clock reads 12.04
